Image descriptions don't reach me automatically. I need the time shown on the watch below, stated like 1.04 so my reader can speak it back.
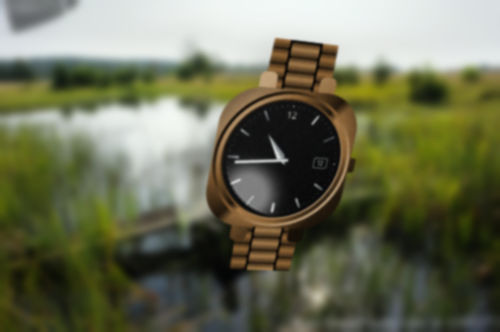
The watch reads 10.44
